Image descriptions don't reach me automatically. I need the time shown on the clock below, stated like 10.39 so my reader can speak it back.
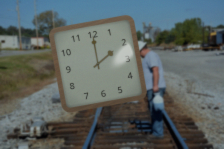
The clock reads 2.00
